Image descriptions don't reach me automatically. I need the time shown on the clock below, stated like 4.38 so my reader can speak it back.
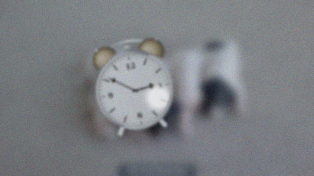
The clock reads 2.51
